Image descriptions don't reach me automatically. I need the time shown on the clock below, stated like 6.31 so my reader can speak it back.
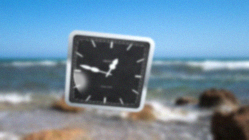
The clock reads 12.47
